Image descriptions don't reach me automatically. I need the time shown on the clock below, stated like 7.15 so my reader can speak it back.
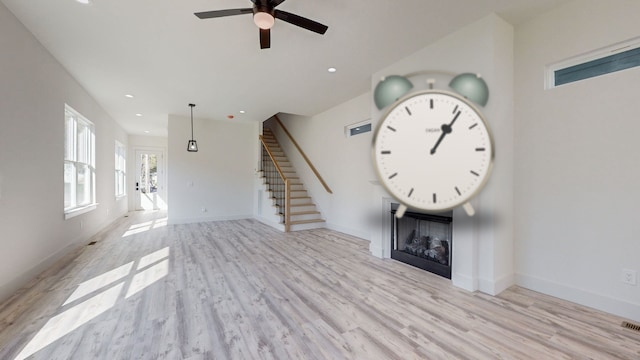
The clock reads 1.06
